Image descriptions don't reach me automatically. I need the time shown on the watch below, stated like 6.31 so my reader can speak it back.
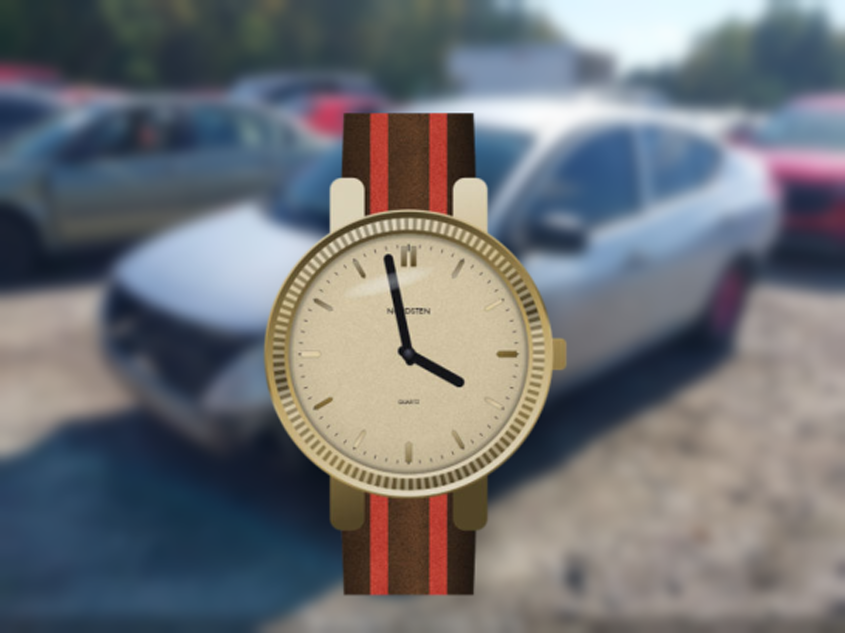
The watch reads 3.58
